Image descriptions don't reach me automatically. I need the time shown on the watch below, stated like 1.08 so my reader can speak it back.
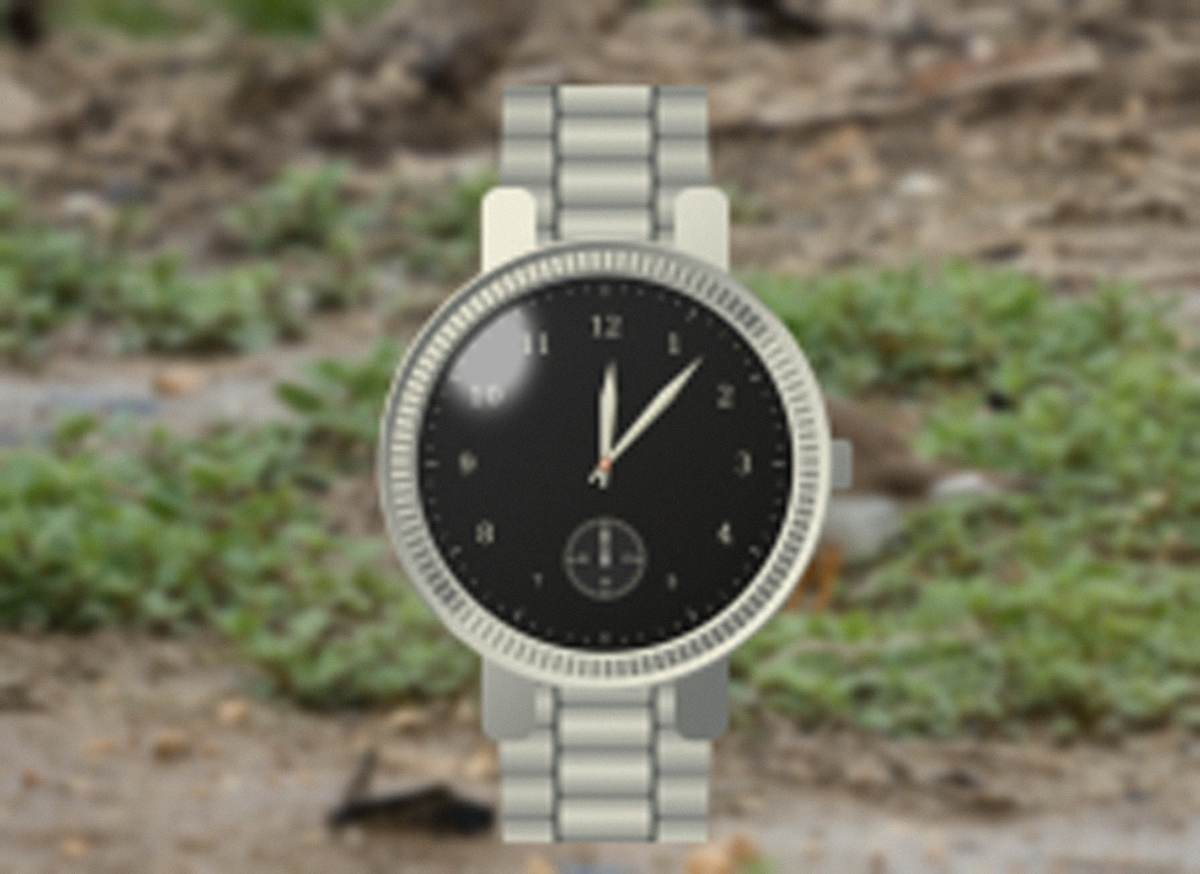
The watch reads 12.07
